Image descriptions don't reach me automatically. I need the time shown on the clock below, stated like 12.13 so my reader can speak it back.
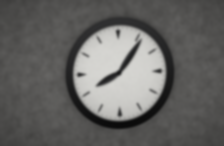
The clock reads 8.06
